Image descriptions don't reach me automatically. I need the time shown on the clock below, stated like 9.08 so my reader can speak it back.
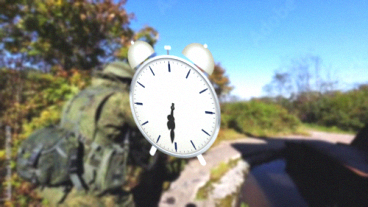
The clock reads 6.31
